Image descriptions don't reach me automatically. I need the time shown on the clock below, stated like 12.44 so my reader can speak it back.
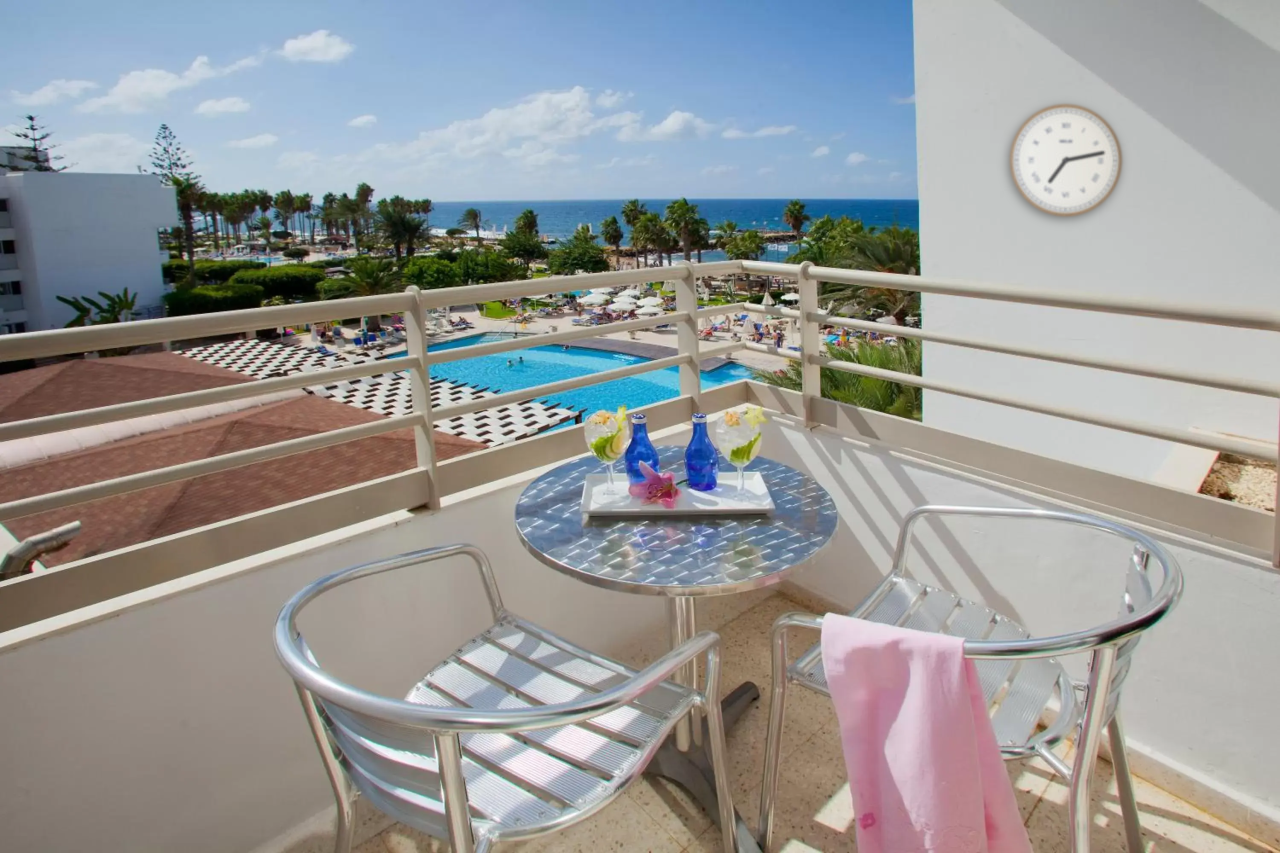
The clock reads 7.13
